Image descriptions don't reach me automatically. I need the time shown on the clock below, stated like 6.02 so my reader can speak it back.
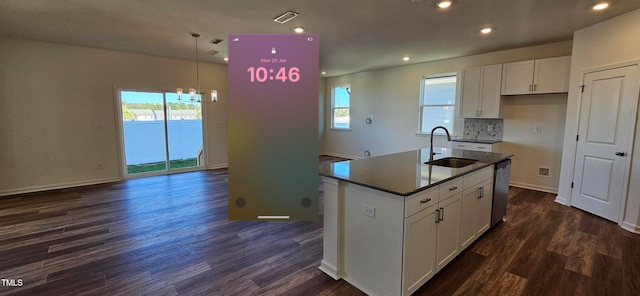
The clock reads 10.46
